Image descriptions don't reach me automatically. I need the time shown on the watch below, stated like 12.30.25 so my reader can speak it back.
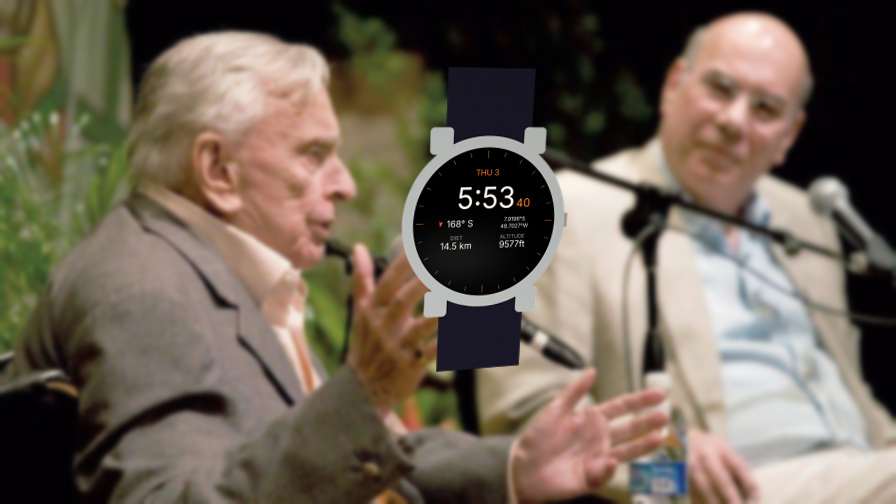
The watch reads 5.53.40
